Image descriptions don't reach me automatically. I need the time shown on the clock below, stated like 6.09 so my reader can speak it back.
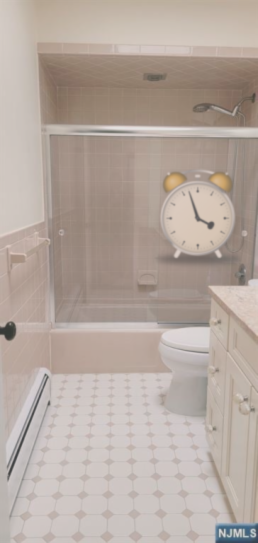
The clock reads 3.57
